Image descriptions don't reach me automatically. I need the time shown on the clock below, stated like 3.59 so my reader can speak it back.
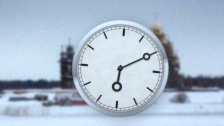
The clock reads 6.10
